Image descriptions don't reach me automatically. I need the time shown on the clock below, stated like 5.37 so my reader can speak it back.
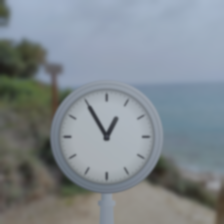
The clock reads 12.55
